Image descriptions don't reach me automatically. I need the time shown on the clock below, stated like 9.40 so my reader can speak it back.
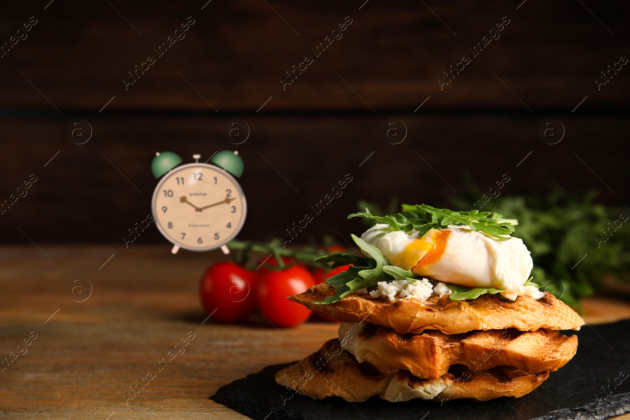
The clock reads 10.12
